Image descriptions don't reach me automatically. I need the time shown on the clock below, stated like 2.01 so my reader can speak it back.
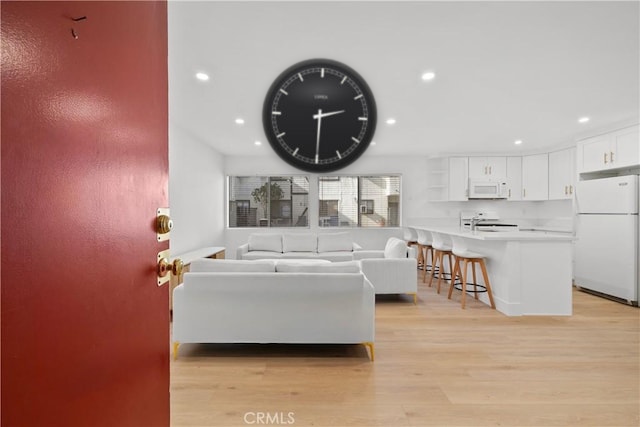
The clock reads 2.30
